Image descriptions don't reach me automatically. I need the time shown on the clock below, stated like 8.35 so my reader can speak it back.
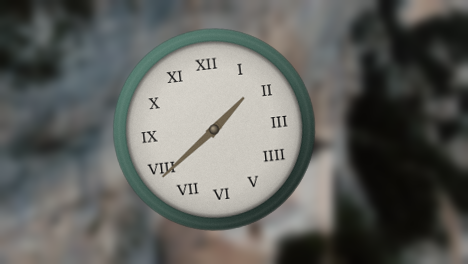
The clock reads 1.39
